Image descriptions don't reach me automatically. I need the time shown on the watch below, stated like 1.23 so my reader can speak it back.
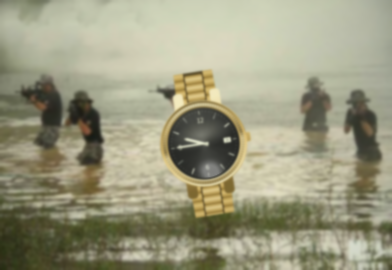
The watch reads 9.45
